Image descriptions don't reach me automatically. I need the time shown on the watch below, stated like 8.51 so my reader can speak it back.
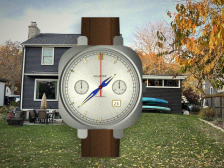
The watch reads 1.38
